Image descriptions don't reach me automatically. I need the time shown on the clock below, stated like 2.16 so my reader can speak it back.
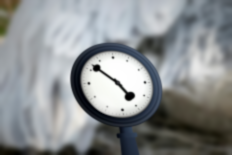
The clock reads 4.52
